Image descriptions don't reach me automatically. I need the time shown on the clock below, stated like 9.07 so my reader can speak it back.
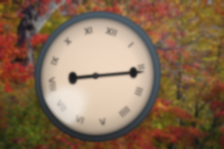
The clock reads 8.11
